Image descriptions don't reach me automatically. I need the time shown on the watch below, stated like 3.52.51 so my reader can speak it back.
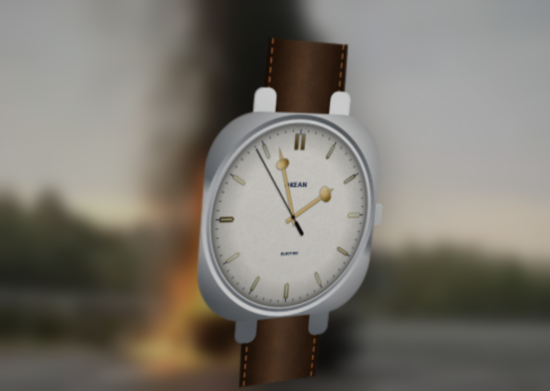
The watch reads 1.56.54
